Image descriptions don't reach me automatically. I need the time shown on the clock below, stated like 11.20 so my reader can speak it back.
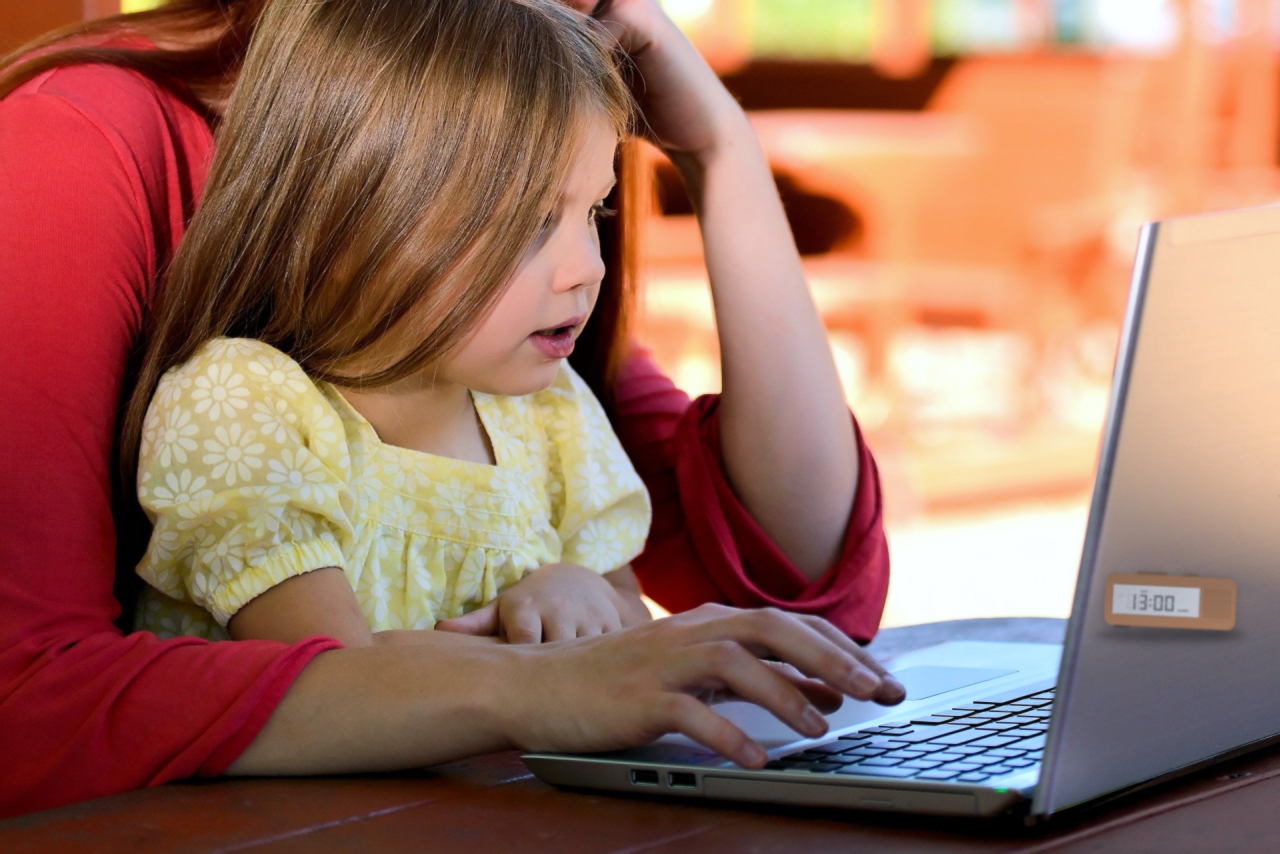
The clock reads 13.00
